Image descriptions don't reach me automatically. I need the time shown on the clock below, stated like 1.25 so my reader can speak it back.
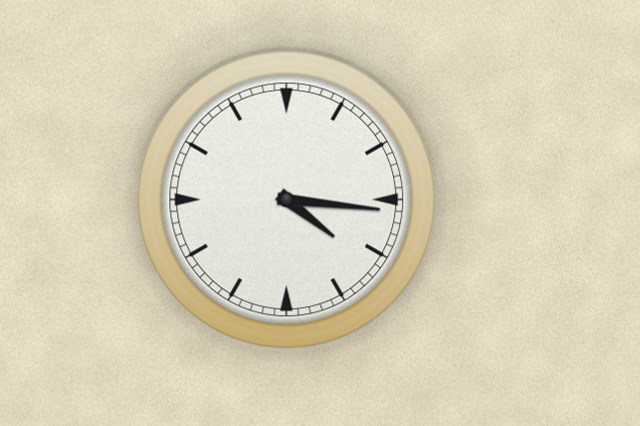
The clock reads 4.16
